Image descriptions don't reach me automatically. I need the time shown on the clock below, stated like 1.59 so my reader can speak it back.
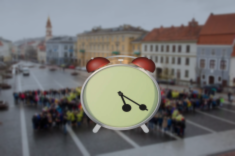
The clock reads 5.21
